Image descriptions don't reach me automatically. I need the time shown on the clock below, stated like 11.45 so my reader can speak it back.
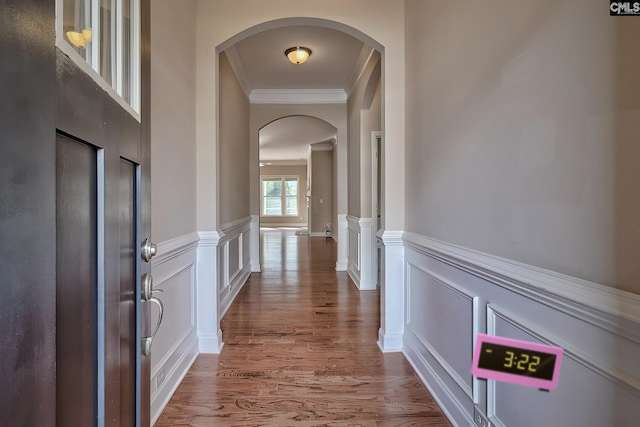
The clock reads 3.22
